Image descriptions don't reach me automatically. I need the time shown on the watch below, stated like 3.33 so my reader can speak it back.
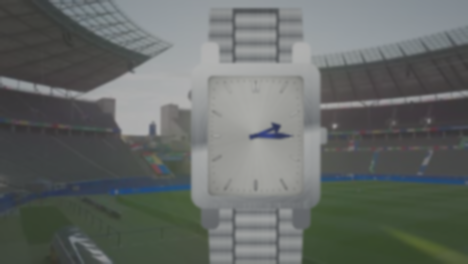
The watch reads 2.15
